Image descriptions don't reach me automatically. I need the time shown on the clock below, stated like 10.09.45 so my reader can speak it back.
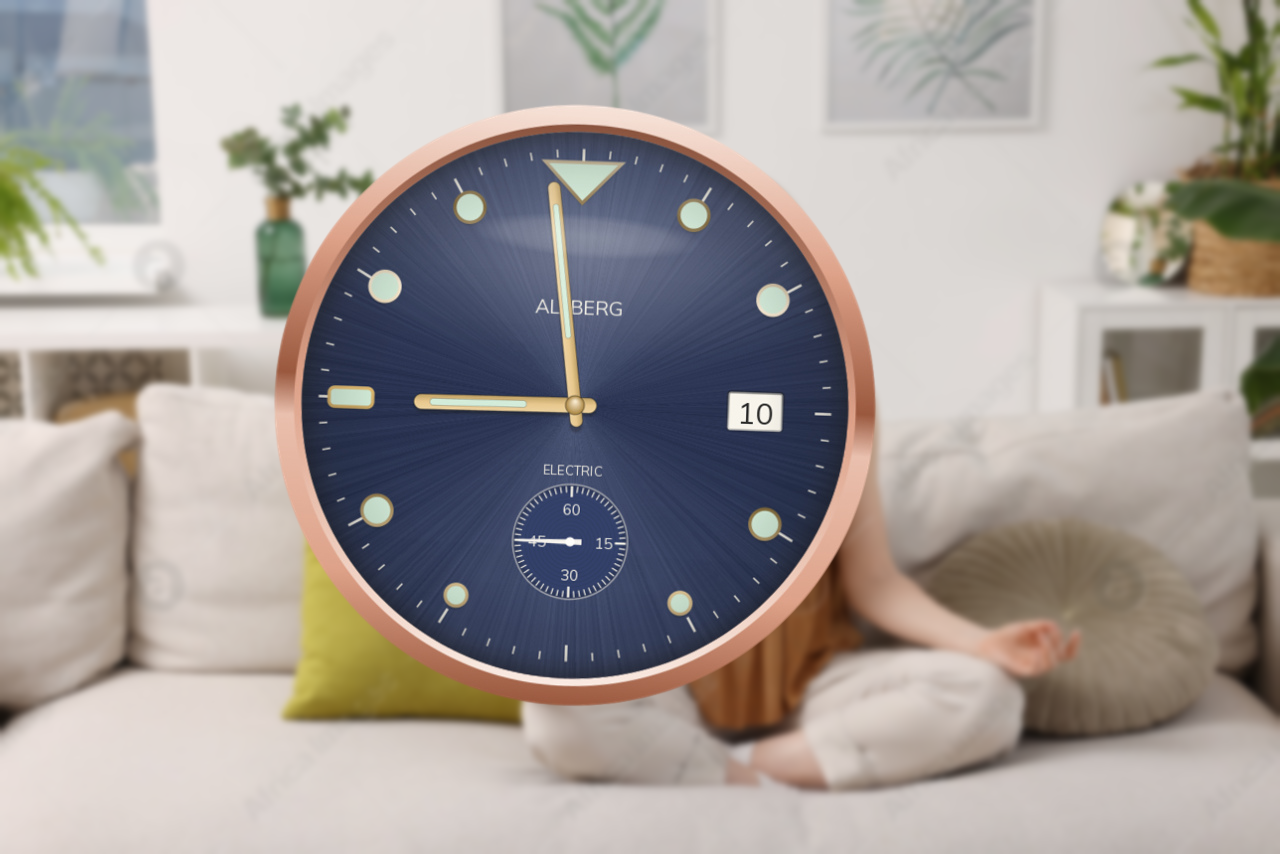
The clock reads 8.58.45
